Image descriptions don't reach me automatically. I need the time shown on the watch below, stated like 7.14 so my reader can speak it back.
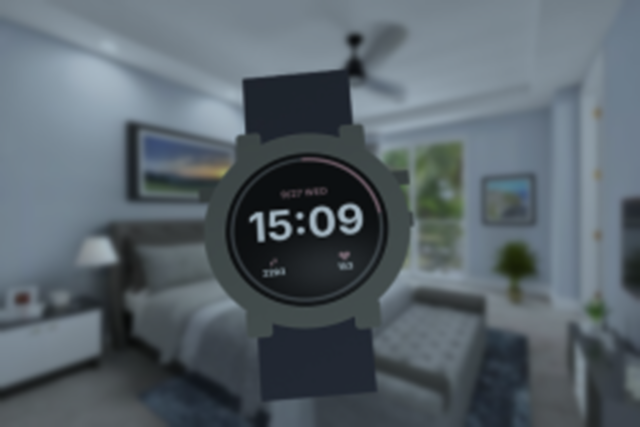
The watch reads 15.09
